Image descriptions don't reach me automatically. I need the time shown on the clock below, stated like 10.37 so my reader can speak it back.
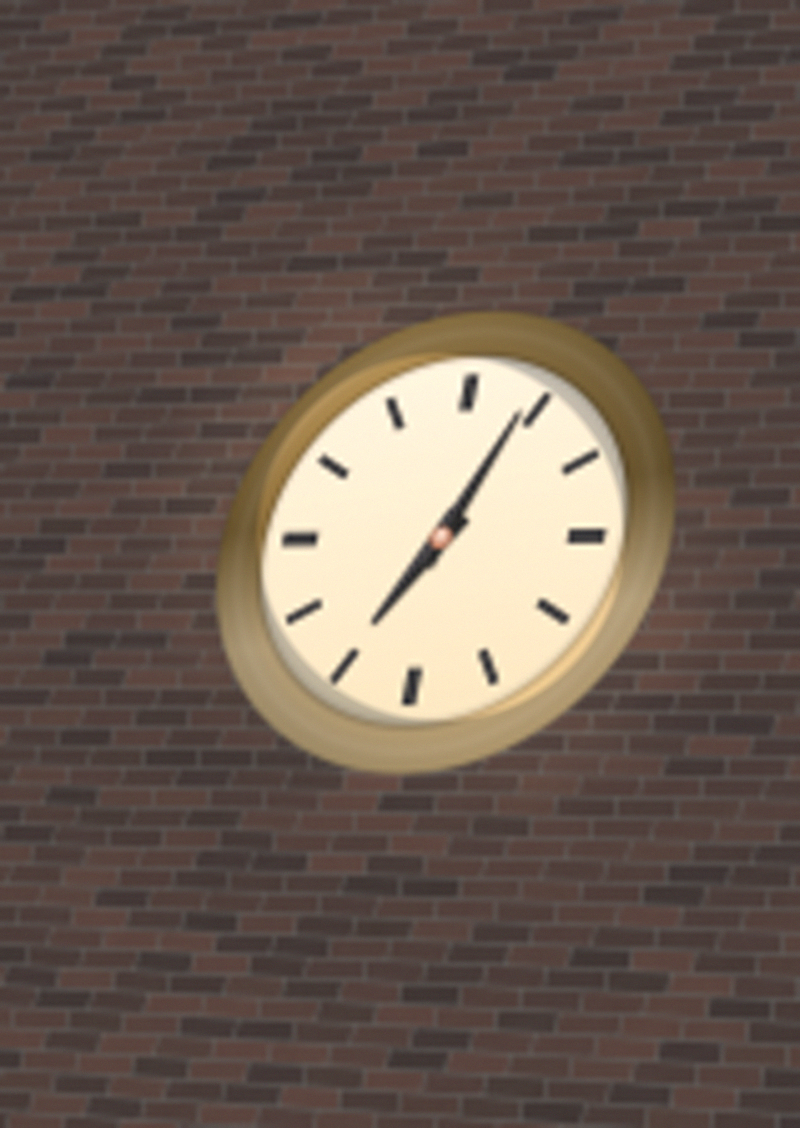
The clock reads 7.04
